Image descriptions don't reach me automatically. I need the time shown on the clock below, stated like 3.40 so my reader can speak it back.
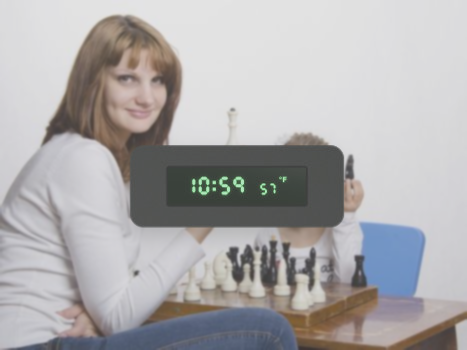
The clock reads 10.59
